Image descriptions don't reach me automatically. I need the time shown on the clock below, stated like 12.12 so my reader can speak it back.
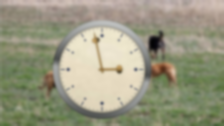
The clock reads 2.58
